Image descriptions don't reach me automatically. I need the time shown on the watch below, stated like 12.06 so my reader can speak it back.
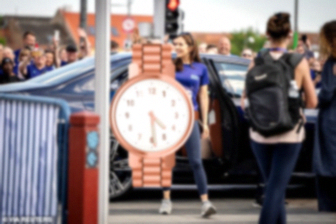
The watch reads 4.29
